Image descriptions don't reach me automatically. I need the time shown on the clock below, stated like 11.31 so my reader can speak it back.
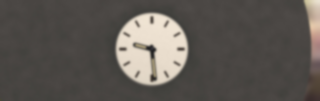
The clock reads 9.29
